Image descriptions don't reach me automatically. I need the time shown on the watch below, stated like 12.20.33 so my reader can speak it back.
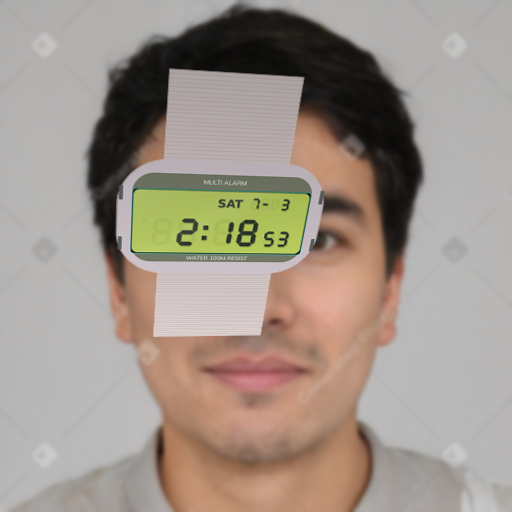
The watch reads 2.18.53
